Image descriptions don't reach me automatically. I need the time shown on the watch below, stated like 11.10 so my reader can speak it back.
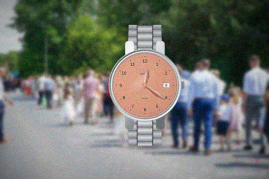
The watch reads 12.21
